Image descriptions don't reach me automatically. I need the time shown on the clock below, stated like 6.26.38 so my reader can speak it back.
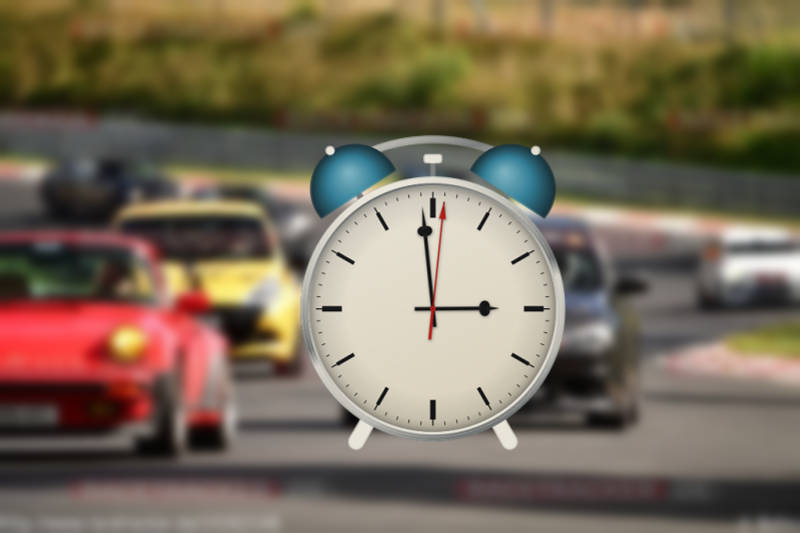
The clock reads 2.59.01
